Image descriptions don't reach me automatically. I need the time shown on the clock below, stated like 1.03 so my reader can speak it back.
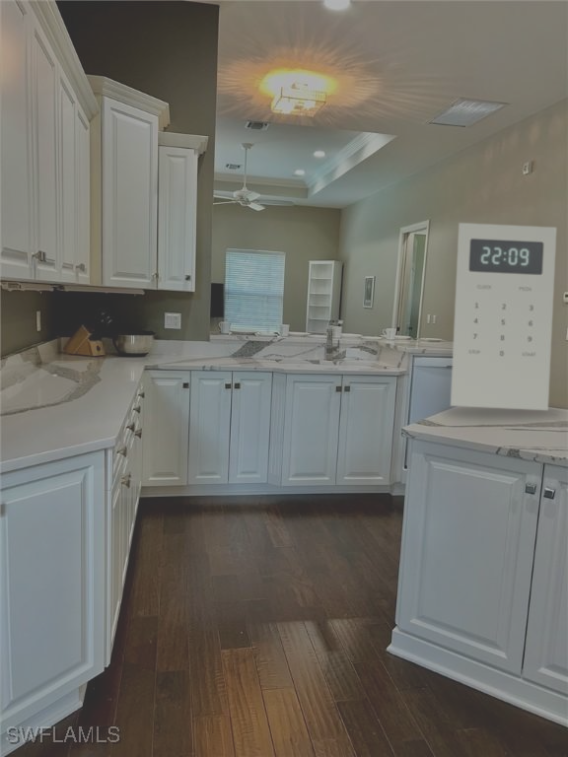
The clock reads 22.09
